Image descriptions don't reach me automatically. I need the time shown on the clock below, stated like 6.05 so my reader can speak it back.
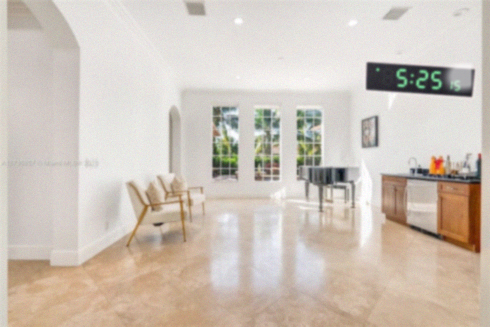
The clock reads 5.25
